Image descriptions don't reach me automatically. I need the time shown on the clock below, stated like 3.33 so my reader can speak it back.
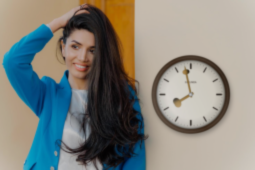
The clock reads 7.58
